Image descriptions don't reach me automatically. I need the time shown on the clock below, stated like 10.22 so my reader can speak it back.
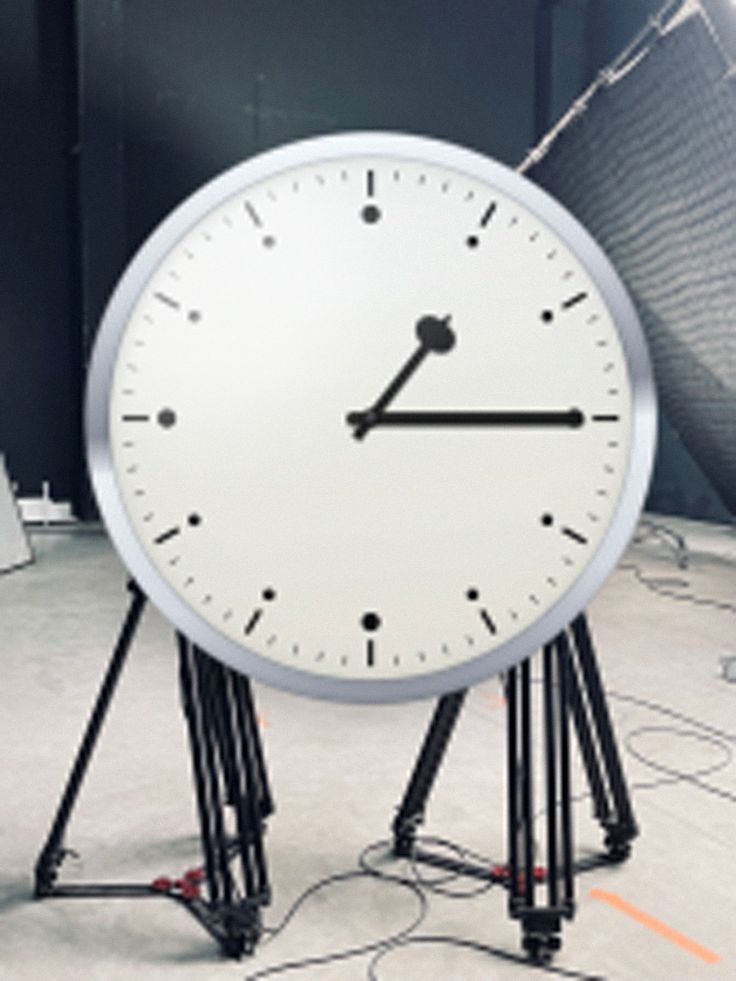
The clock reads 1.15
